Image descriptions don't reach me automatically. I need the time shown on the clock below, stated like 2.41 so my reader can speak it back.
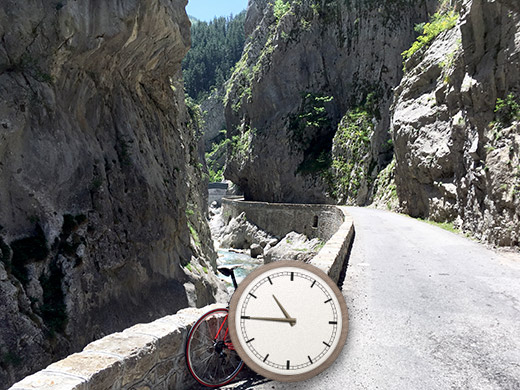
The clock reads 10.45
